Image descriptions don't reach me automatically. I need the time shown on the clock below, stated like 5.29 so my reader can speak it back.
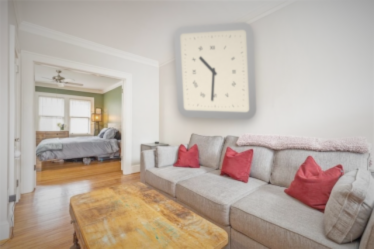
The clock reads 10.31
